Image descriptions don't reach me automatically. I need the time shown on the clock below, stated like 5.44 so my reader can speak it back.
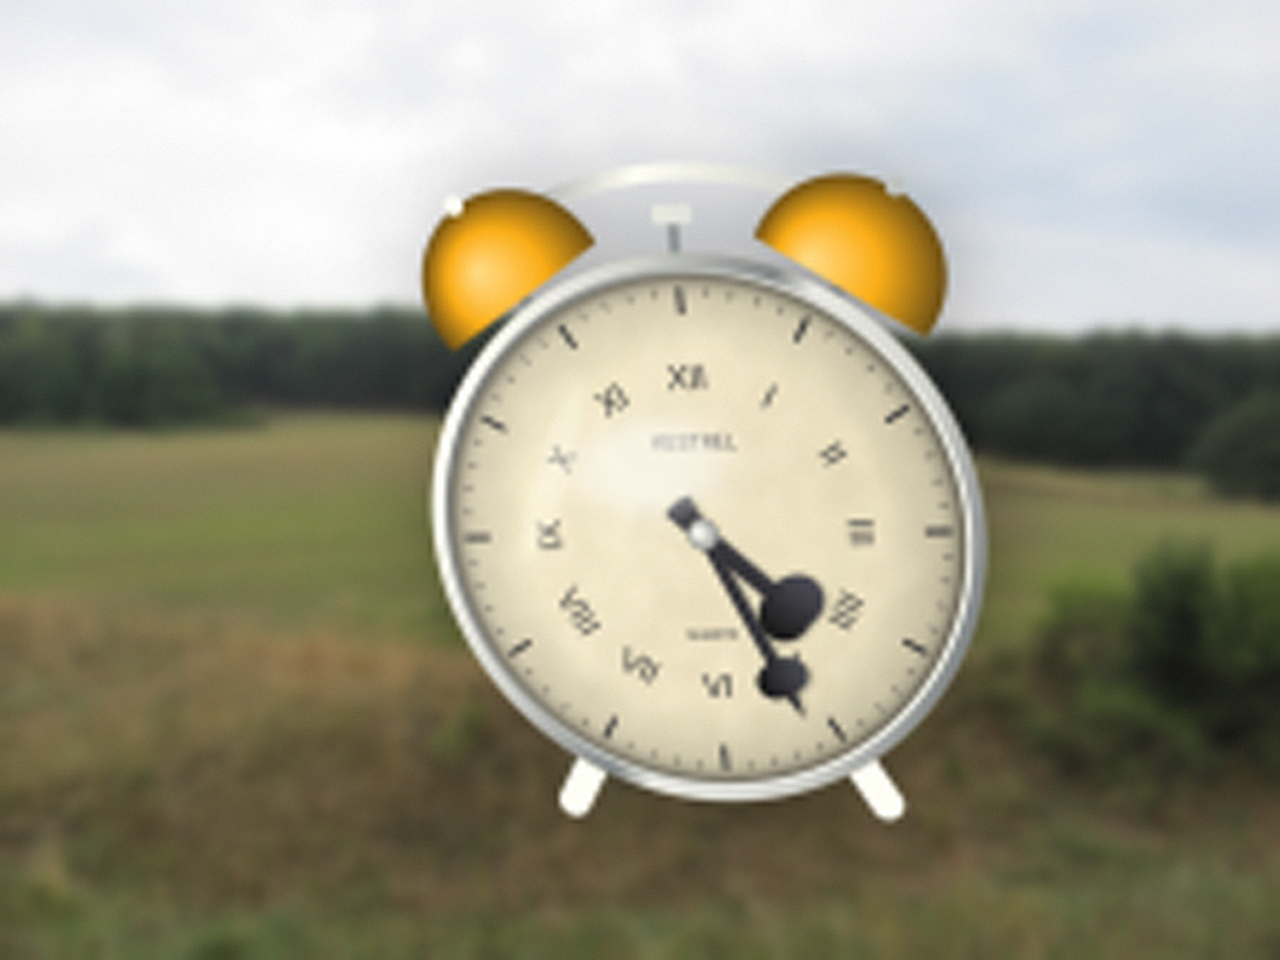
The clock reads 4.26
